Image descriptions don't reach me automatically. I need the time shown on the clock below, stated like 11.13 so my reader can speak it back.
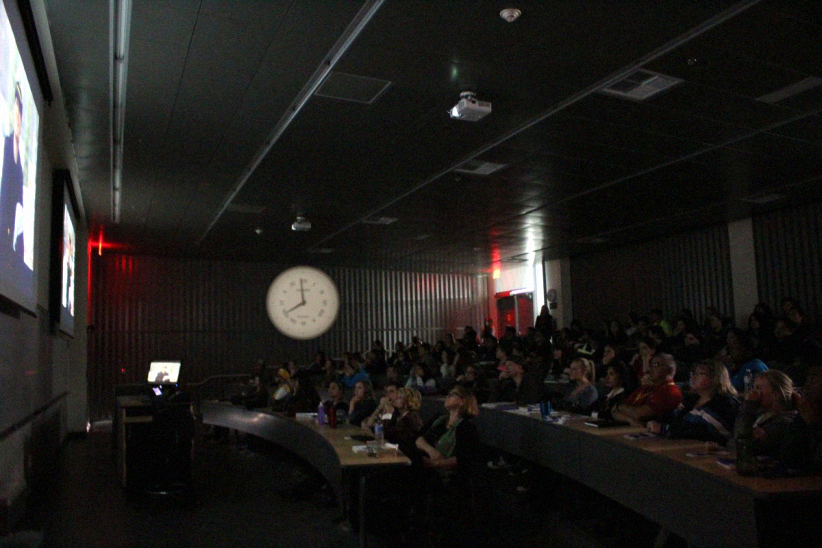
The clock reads 7.59
